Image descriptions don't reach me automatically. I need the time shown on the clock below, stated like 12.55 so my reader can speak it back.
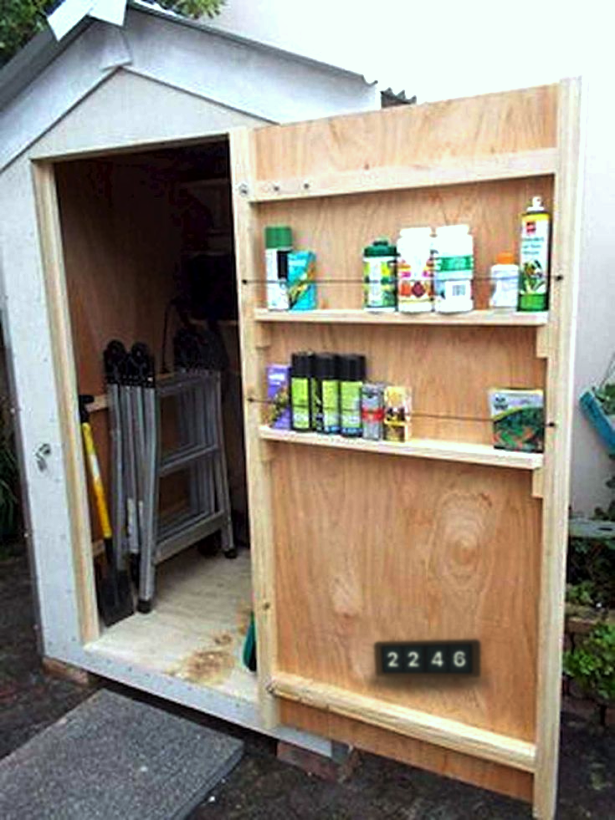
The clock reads 22.46
